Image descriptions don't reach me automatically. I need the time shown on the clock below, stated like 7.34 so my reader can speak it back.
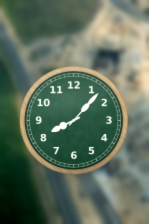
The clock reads 8.07
